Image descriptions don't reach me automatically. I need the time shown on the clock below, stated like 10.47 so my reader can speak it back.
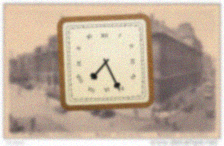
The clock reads 7.26
